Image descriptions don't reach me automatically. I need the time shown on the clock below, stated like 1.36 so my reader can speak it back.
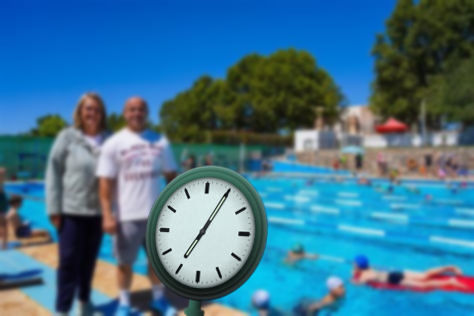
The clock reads 7.05
